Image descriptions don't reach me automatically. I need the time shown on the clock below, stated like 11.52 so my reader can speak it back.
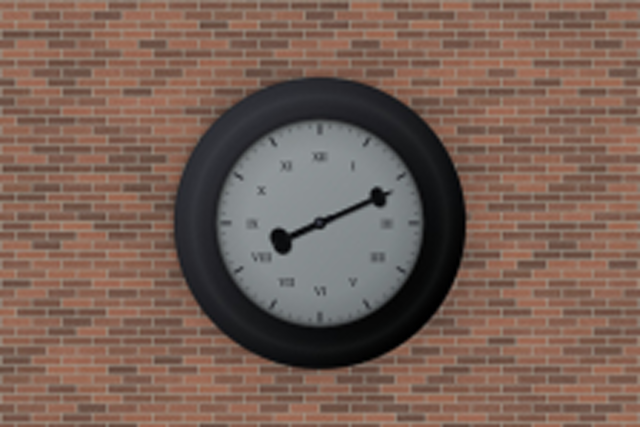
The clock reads 8.11
